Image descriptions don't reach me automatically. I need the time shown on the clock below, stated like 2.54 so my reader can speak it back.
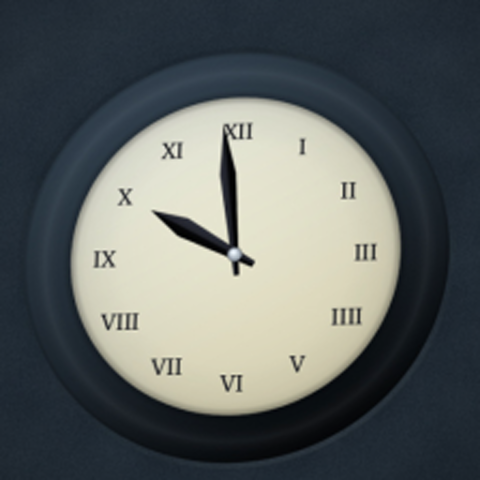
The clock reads 9.59
